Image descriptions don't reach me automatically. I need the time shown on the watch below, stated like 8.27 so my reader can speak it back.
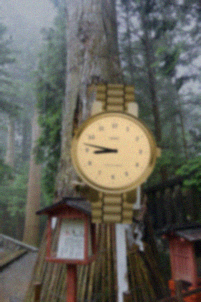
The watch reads 8.47
